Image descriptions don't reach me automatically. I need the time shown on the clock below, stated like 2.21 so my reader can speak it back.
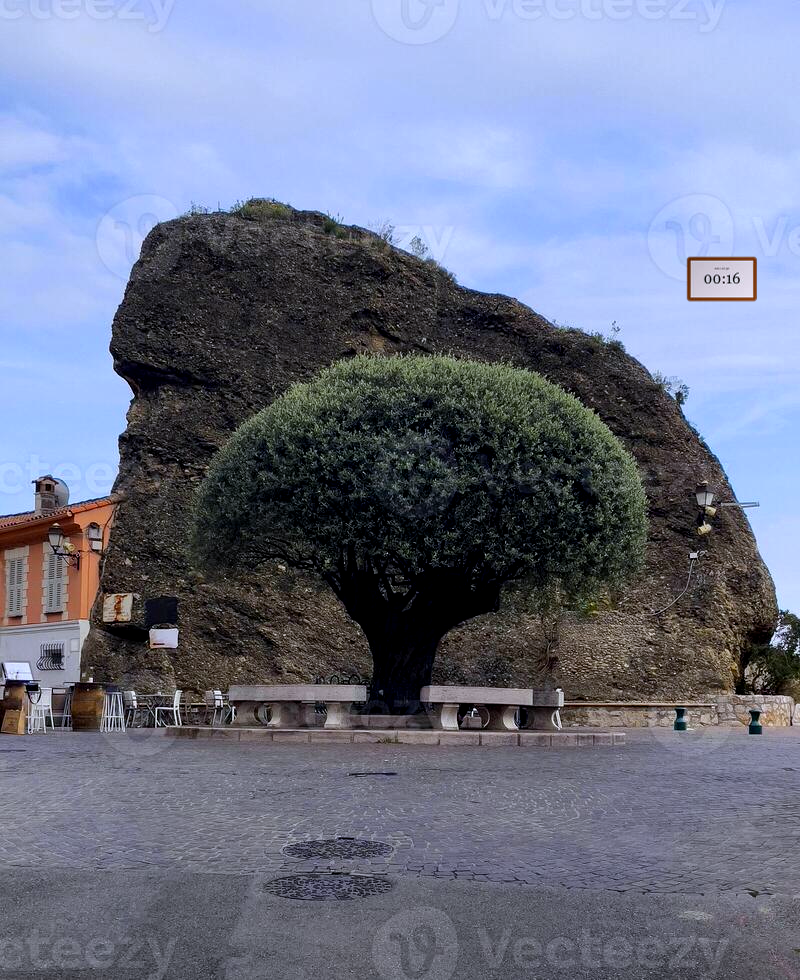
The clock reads 0.16
